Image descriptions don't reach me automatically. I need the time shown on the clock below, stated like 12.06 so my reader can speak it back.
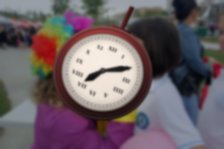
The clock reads 7.10
